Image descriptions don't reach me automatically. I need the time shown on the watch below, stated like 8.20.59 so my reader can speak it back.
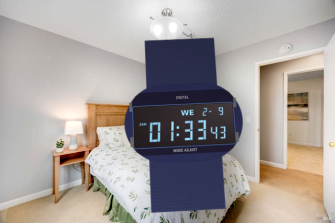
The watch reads 1.33.43
